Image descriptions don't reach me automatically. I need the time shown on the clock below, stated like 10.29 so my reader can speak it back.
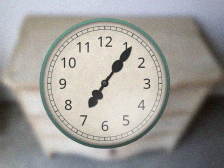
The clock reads 7.06
